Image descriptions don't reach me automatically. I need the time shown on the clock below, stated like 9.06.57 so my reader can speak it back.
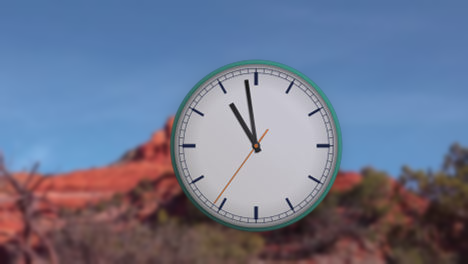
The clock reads 10.58.36
